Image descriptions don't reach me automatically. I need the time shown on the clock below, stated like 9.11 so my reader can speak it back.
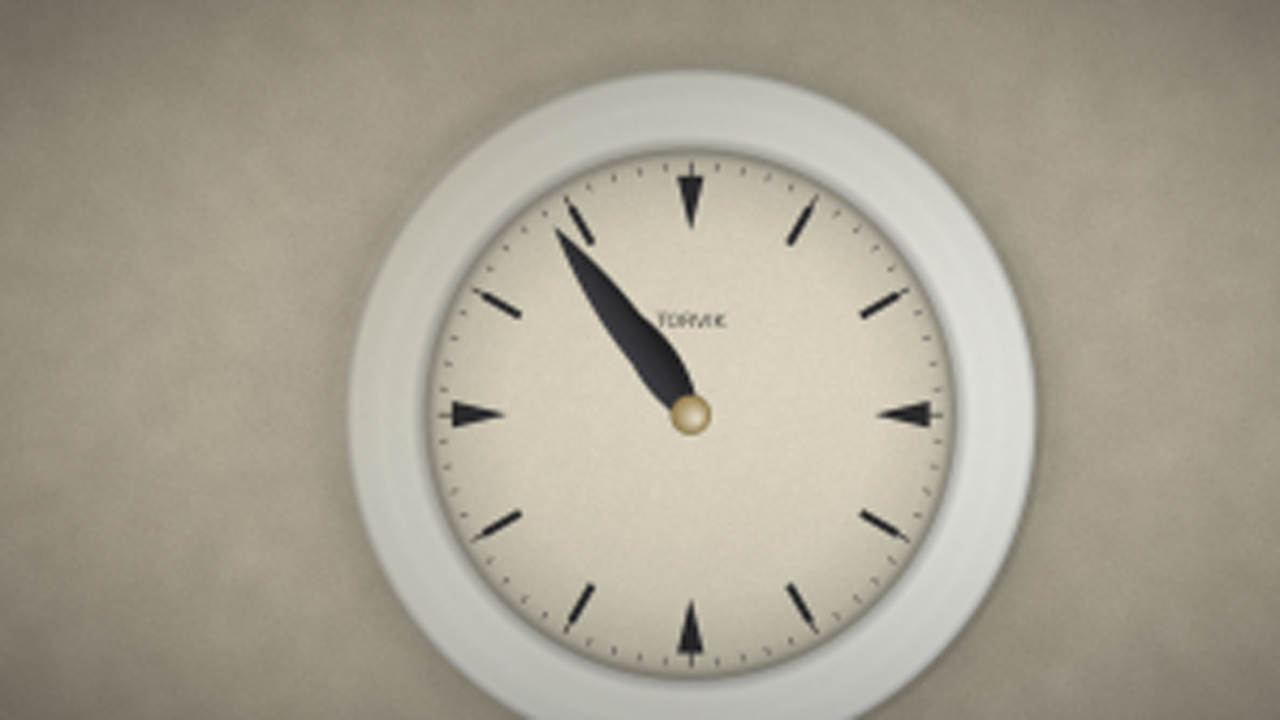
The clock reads 10.54
